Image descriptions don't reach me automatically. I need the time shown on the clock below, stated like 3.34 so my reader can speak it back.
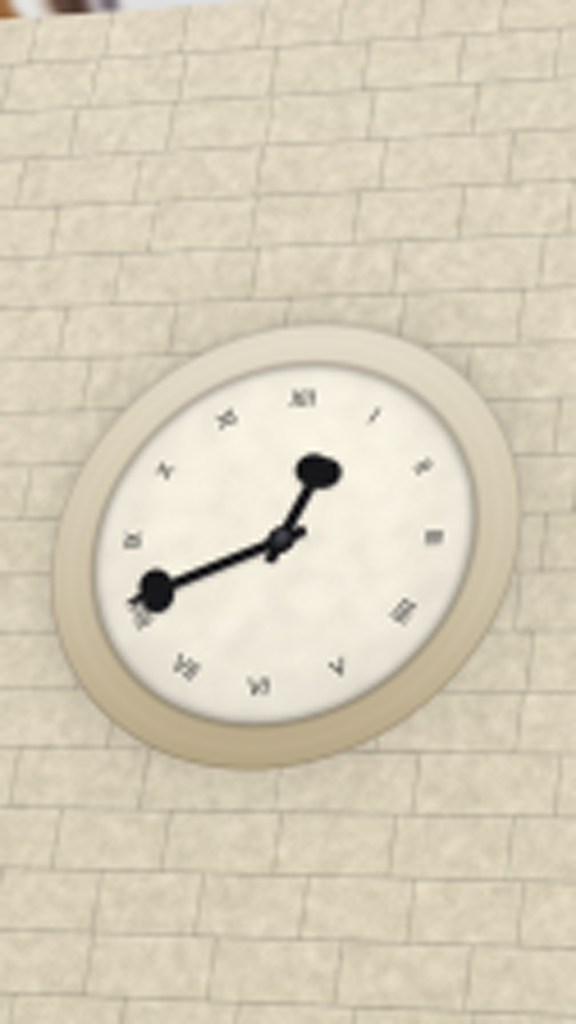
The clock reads 12.41
